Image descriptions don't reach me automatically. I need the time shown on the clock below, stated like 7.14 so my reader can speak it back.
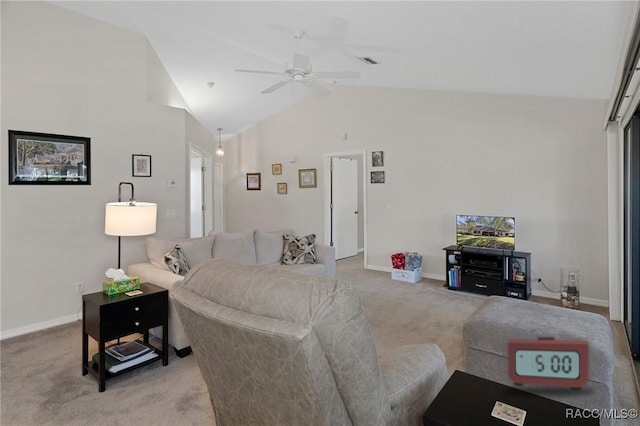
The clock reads 5.00
